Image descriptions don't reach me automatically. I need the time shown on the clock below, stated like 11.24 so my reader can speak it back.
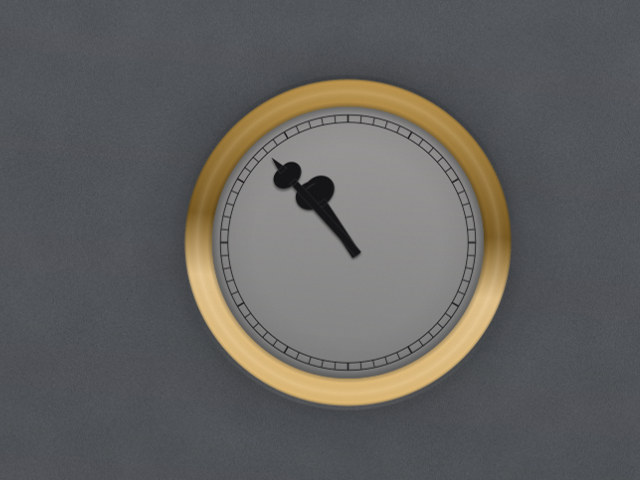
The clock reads 10.53
